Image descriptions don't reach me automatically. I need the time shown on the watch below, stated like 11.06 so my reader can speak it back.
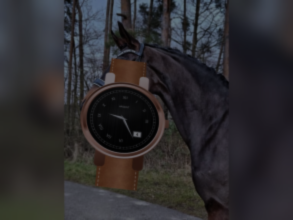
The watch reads 9.25
